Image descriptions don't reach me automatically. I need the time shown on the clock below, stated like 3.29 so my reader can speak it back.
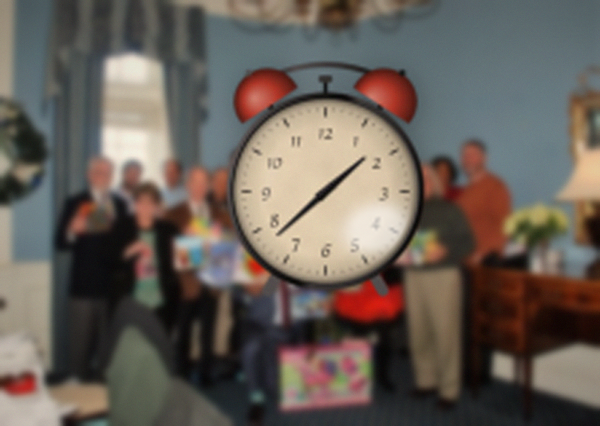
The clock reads 1.38
